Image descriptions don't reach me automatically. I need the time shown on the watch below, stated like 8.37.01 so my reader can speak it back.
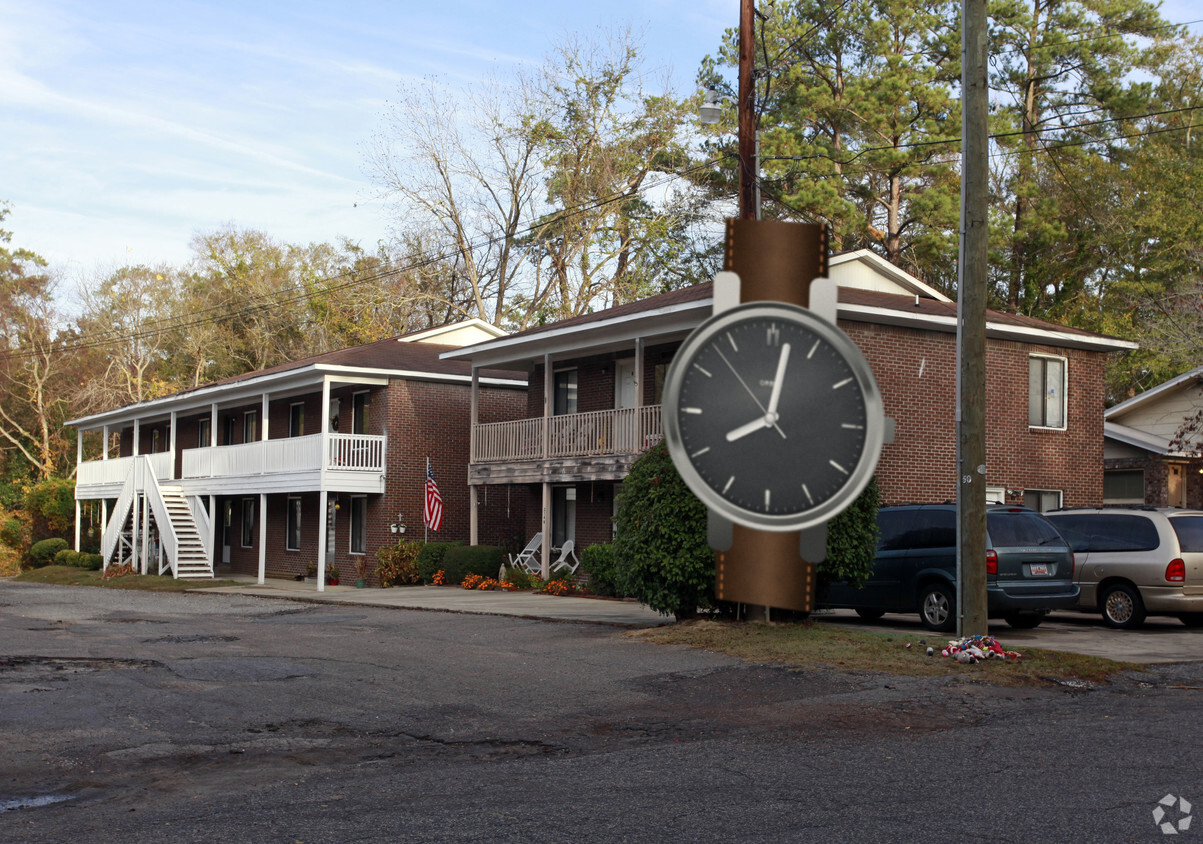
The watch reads 8.01.53
